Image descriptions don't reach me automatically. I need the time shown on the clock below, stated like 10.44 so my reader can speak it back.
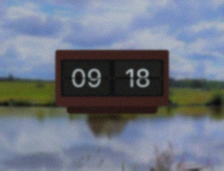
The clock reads 9.18
